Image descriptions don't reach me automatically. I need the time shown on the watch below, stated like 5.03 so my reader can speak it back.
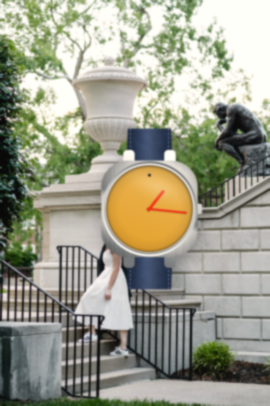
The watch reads 1.16
